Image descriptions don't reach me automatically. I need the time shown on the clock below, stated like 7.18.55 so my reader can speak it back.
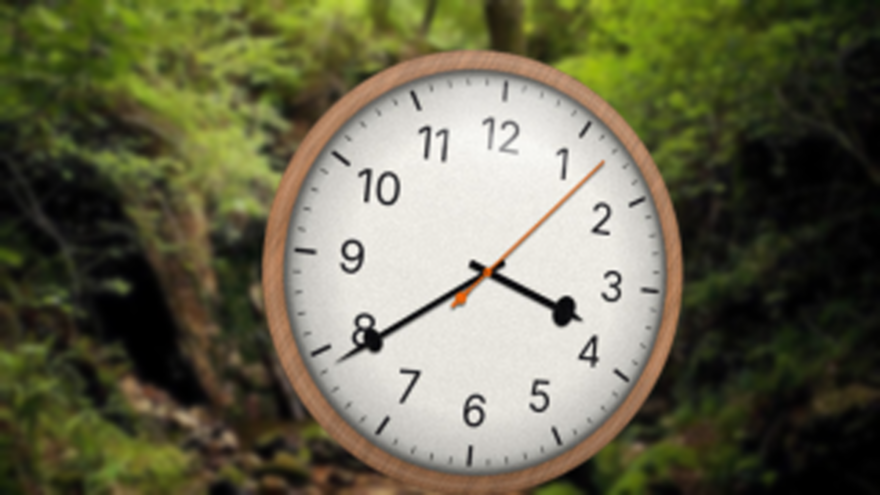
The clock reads 3.39.07
